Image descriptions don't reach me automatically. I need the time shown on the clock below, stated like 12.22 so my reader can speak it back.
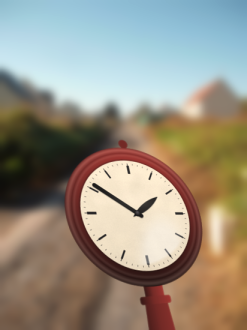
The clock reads 1.51
